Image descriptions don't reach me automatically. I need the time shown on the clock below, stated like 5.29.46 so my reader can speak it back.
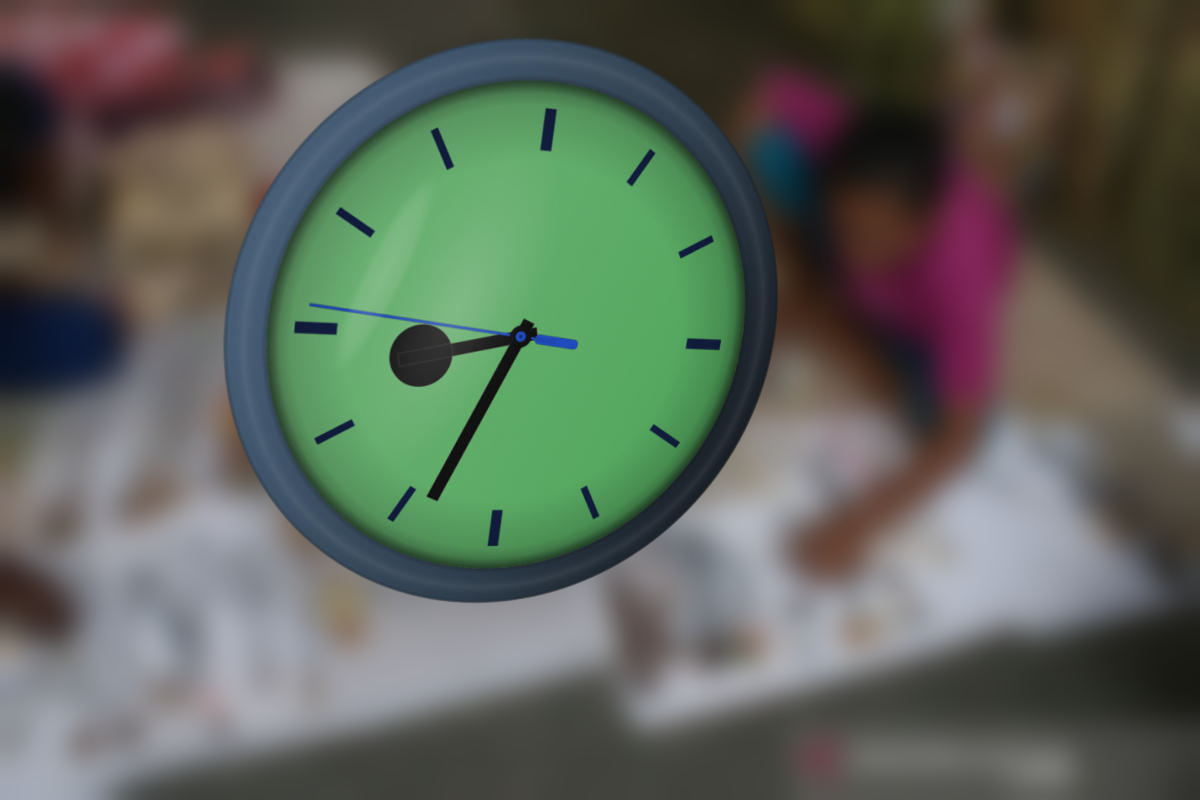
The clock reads 8.33.46
